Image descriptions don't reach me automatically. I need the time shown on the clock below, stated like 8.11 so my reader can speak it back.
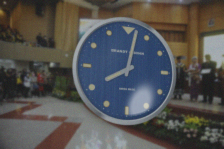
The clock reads 8.02
